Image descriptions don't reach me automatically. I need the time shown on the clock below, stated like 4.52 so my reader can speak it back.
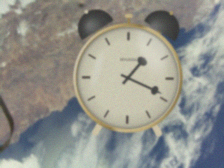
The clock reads 1.19
